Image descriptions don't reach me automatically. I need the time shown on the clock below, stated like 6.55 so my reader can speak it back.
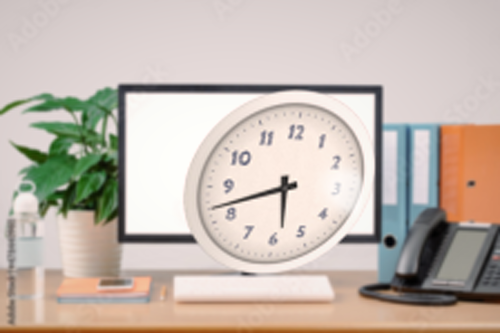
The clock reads 5.42
